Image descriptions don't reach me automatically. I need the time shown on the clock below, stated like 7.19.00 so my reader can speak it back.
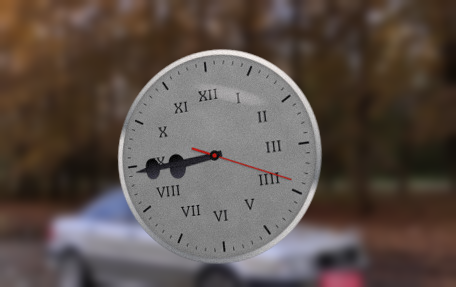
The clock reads 8.44.19
